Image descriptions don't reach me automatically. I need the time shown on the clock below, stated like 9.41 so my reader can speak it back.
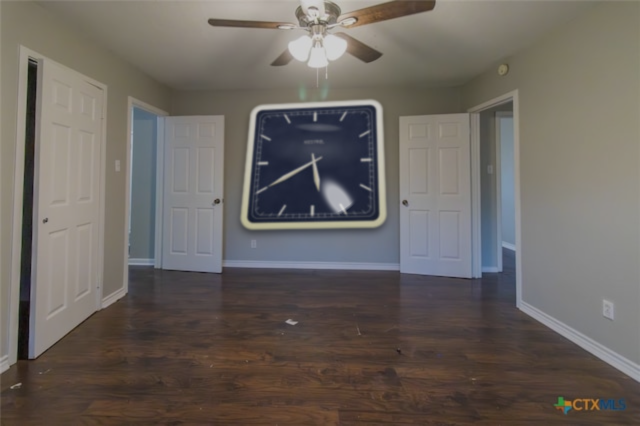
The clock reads 5.40
